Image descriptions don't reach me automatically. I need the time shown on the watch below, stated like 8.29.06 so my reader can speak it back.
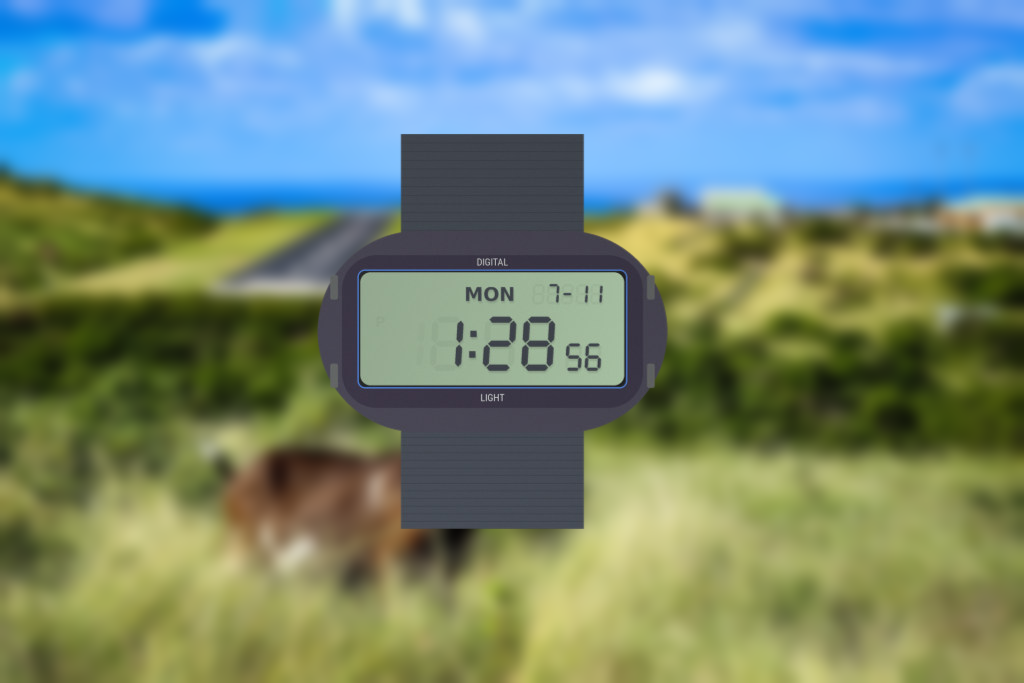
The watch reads 1.28.56
